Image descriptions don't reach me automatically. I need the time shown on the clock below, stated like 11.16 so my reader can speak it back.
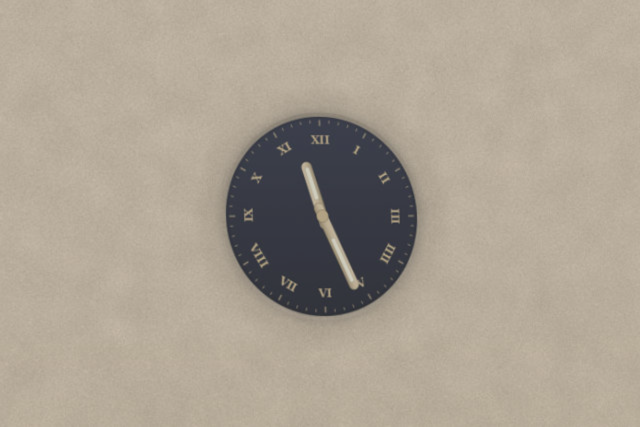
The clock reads 11.26
